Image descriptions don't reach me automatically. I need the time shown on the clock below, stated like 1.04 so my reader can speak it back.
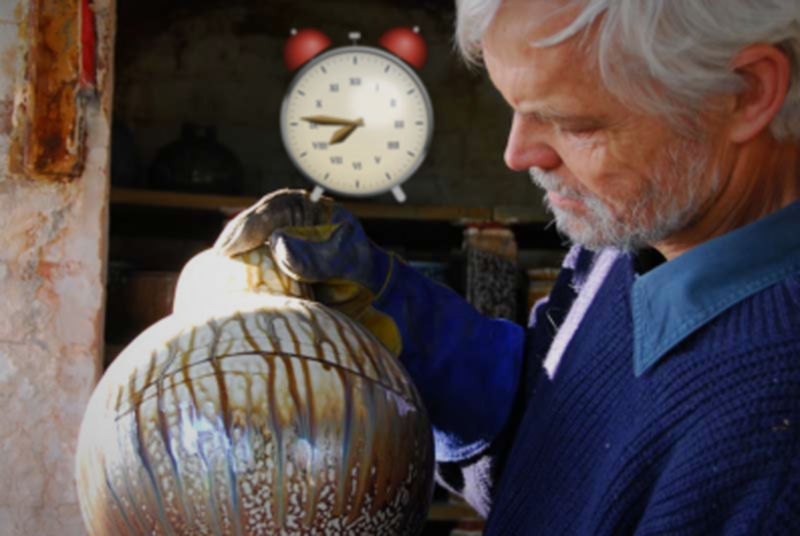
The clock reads 7.46
